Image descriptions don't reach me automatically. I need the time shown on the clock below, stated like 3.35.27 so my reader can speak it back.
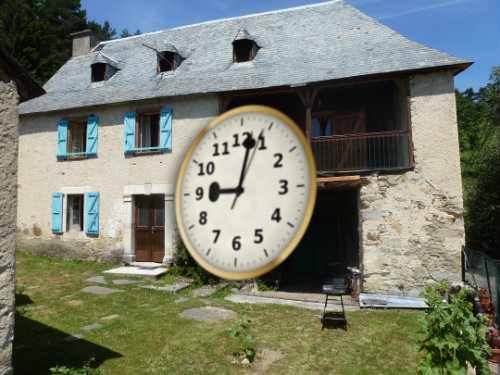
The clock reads 9.02.04
